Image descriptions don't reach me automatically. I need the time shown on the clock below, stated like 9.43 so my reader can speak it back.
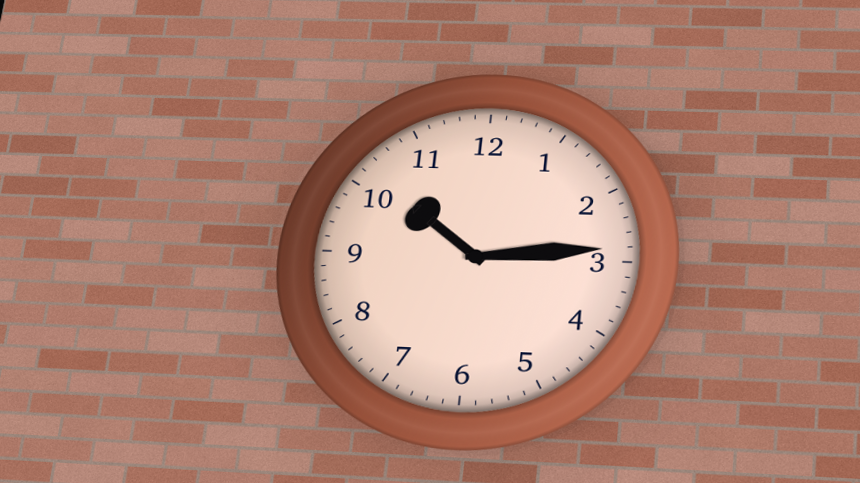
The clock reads 10.14
